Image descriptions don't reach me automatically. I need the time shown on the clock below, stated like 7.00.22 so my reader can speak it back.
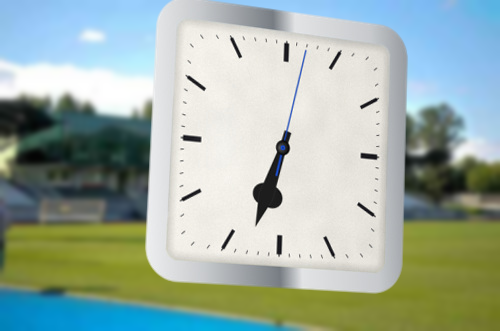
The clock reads 6.33.02
